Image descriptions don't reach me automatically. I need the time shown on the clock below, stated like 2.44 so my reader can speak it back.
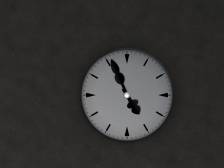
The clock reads 4.56
